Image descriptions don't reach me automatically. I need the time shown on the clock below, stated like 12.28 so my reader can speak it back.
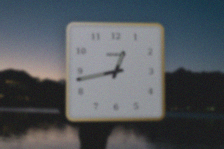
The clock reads 12.43
